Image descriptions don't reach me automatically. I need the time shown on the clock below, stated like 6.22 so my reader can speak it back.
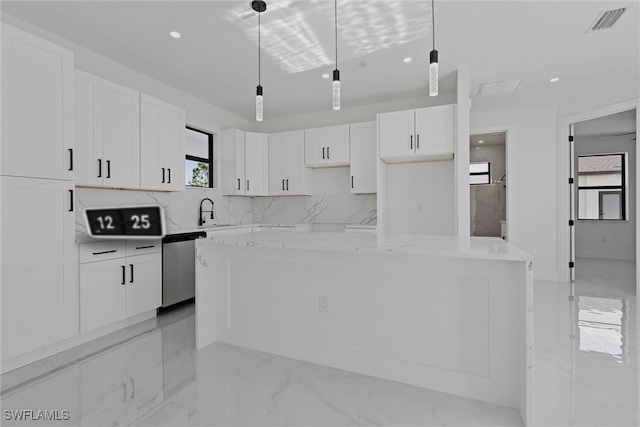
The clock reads 12.25
